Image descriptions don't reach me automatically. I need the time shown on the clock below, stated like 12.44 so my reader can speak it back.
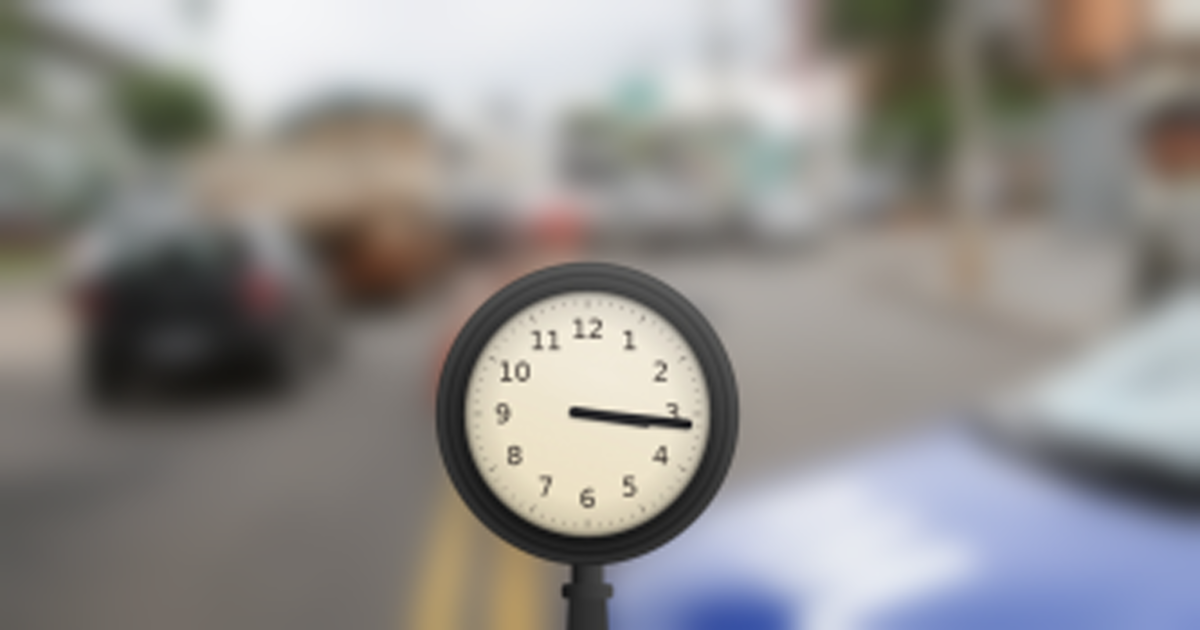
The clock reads 3.16
